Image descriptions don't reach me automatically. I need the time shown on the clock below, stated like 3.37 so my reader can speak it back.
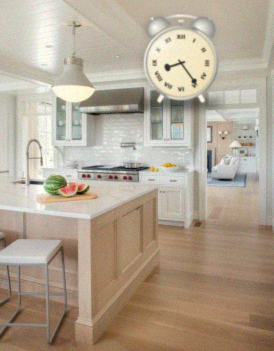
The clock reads 8.24
